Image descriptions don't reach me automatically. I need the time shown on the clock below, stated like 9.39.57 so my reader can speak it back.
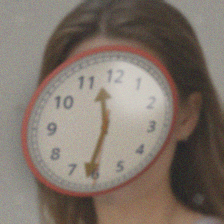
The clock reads 11.31.30
